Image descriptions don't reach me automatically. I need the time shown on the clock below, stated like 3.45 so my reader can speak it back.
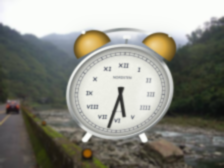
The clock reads 5.32
